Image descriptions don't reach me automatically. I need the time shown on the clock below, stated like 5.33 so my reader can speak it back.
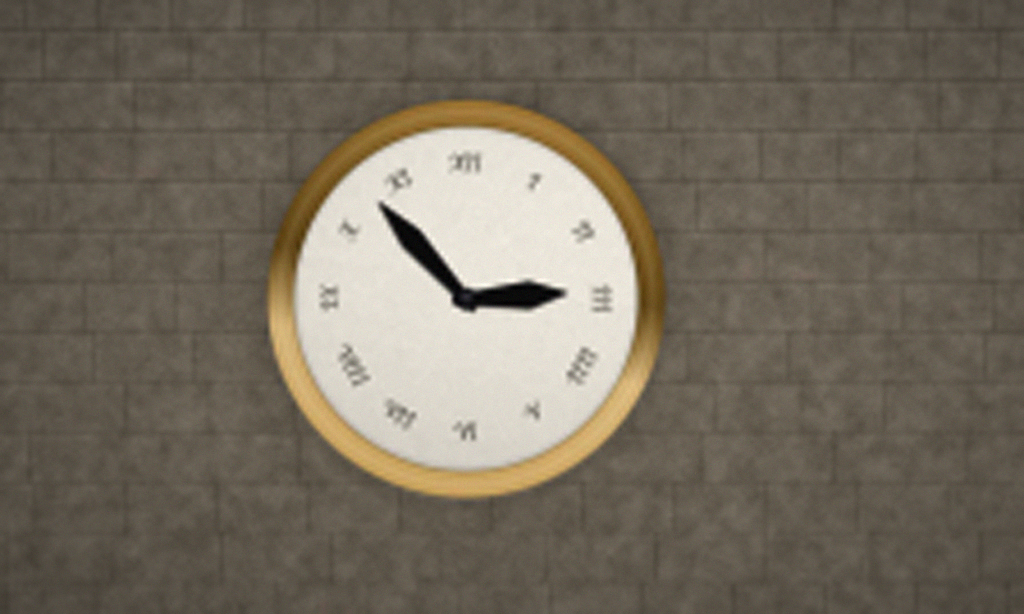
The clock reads 2.53
